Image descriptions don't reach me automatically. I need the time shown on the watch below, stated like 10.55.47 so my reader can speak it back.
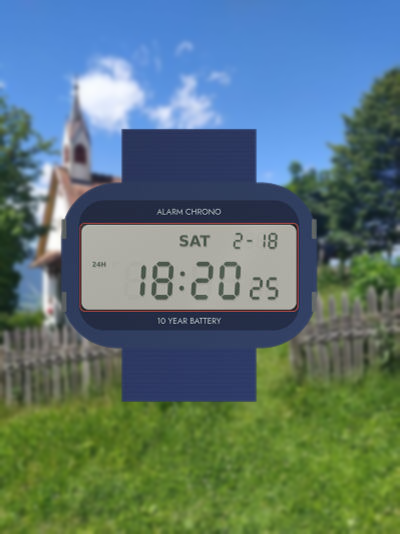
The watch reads 18.20.25
